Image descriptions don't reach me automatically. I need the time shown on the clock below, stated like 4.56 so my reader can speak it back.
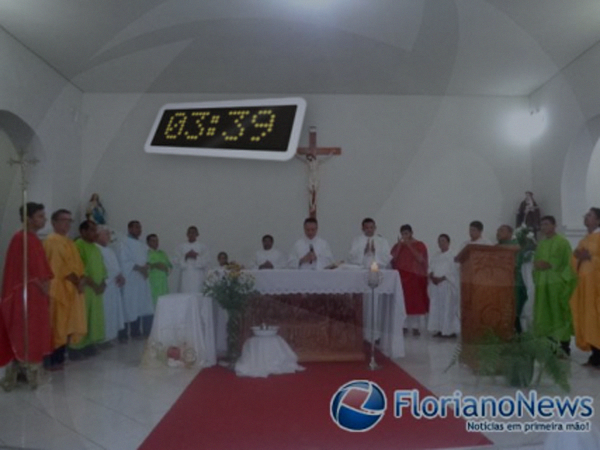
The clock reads 3.39
